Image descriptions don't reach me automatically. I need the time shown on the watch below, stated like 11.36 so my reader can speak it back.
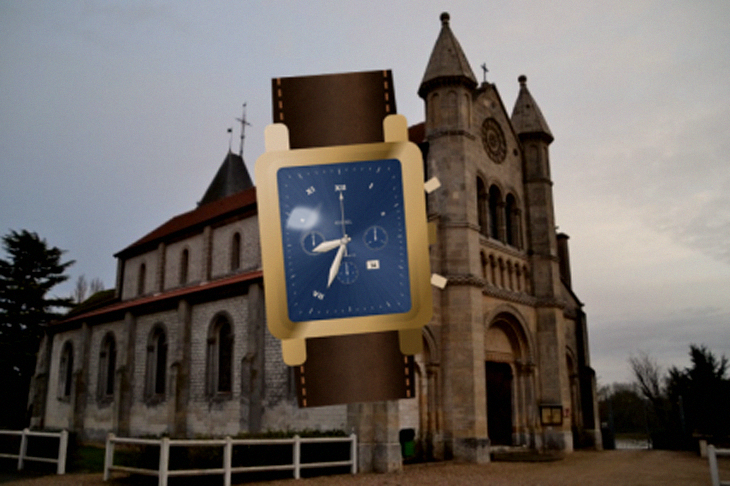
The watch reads 8.34
